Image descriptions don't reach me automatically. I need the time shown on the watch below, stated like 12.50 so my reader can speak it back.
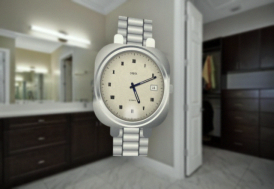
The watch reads 5.11
